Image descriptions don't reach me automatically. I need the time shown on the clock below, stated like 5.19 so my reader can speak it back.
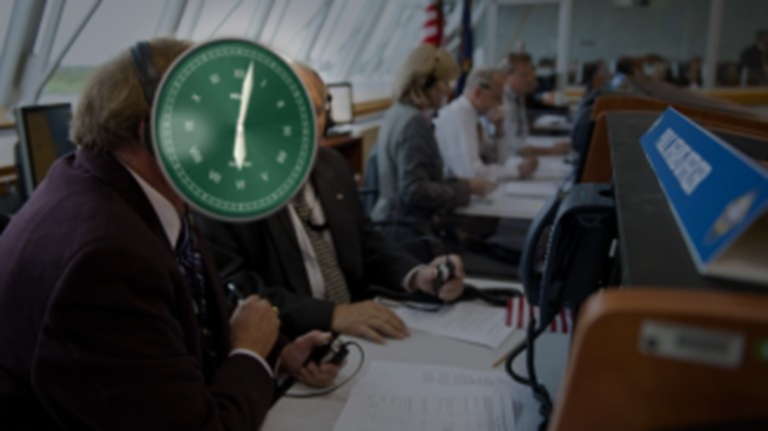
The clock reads 6.02
